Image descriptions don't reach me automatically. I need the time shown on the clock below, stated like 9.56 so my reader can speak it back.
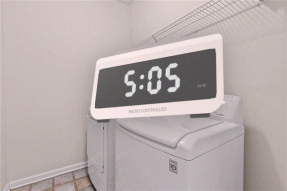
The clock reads 5.05
